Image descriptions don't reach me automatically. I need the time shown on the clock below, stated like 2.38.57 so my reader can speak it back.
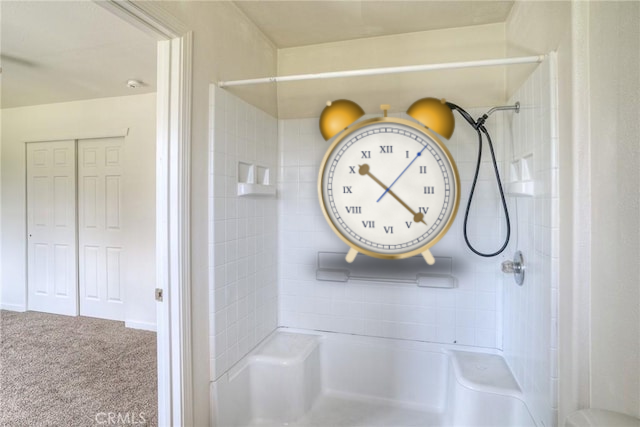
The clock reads 10.22.07
